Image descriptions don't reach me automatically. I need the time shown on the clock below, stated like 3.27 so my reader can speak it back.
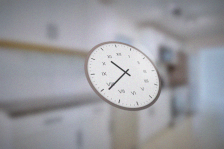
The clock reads 10.39
